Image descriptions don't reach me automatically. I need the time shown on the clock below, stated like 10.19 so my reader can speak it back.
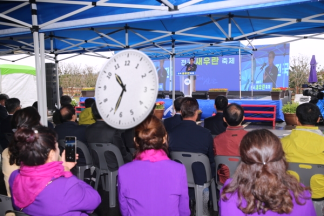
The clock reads 10.33
